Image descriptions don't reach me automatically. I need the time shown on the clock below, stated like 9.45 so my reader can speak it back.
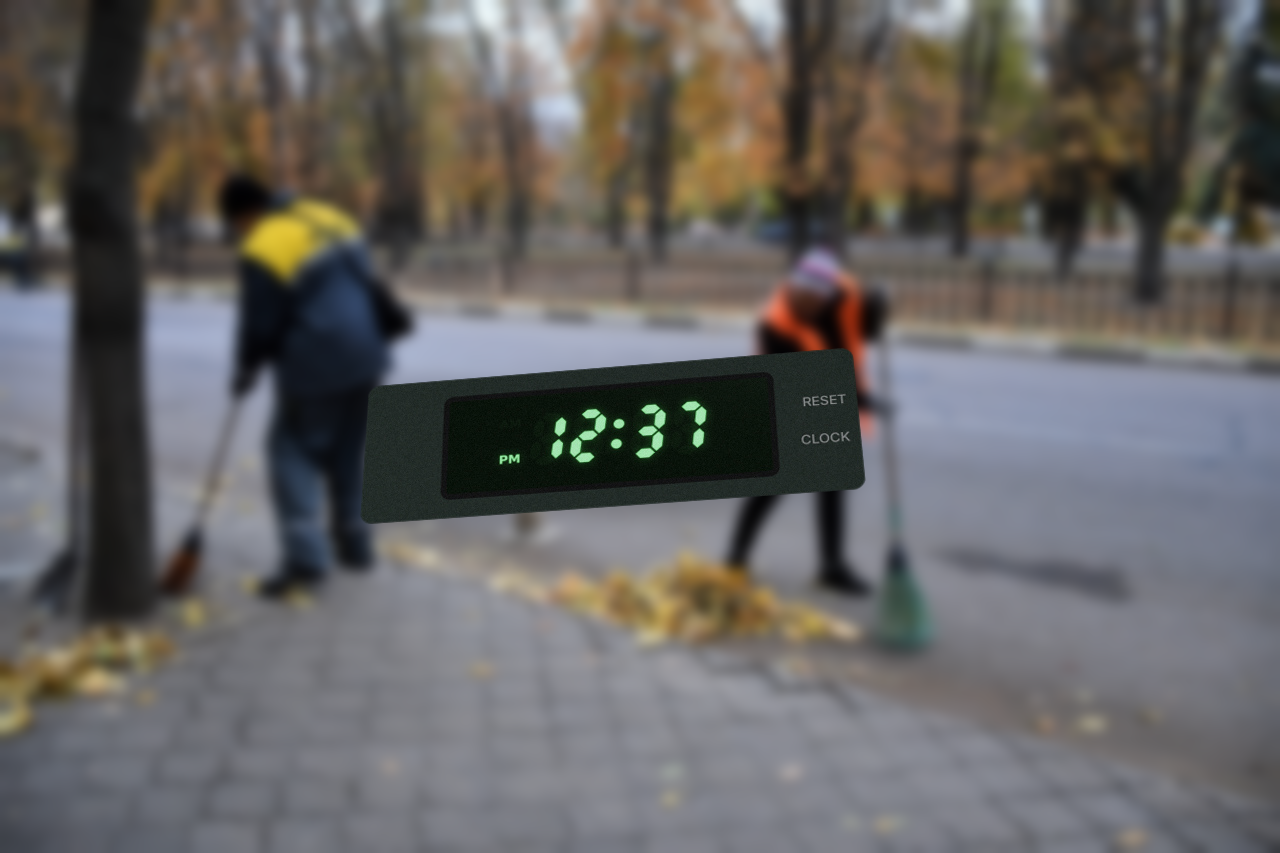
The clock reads 12.37
